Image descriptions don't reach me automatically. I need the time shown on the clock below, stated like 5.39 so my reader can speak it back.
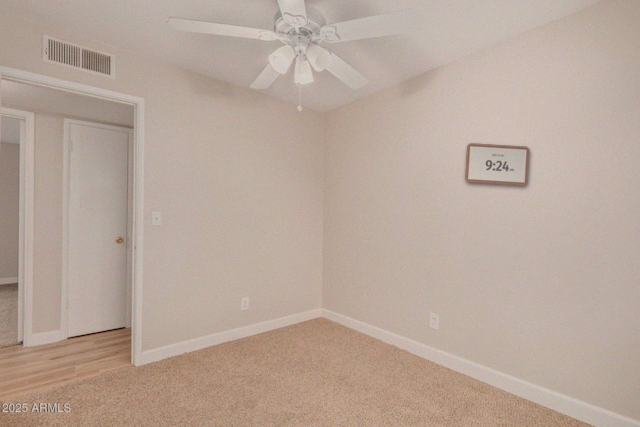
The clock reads 9.24
